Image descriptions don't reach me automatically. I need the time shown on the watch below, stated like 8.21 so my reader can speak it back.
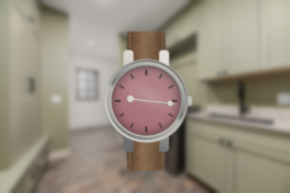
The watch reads 9.16
